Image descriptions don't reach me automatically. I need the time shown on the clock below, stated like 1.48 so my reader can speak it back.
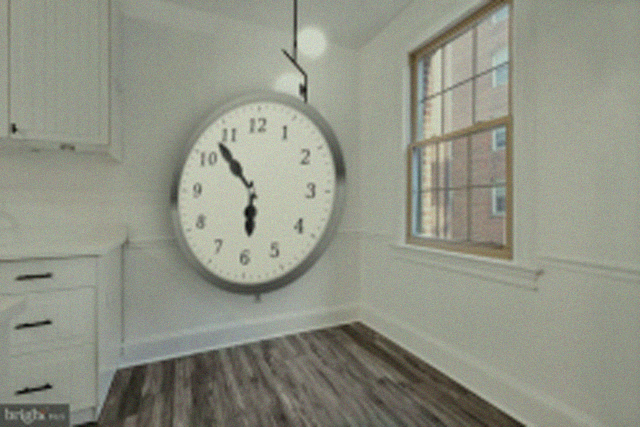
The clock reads 5.53
